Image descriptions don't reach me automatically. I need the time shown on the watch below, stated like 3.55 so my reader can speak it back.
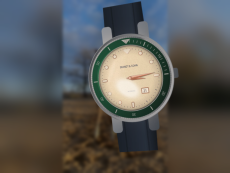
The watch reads 3.14
